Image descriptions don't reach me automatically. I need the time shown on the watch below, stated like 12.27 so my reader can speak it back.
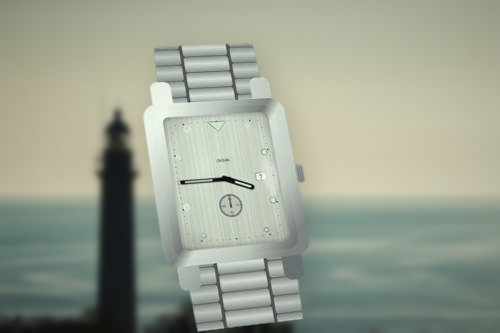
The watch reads 3.45
